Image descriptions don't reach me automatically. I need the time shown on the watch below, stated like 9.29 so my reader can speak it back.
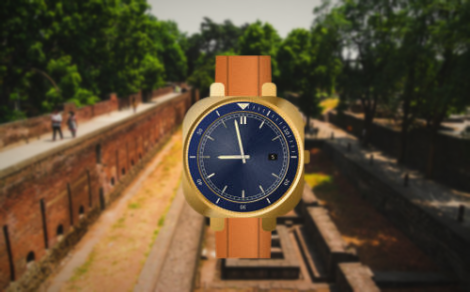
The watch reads 8.58
